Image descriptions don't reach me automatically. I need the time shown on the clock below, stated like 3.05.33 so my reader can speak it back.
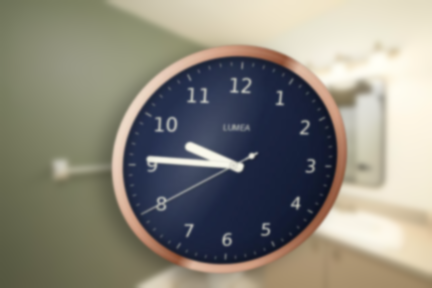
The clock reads 9.45.40
